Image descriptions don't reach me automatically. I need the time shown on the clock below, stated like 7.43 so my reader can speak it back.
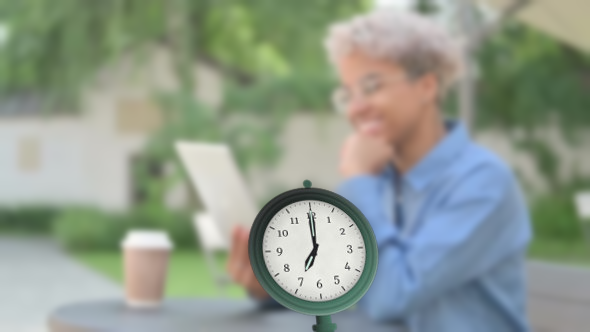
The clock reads 7.00
